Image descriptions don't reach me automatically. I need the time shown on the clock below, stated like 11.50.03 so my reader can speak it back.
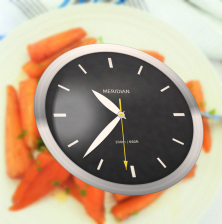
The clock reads 10.37.31
